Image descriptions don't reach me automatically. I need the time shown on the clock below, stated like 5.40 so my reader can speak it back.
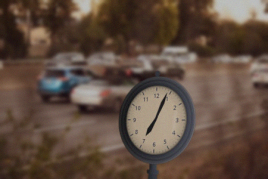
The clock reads 7.04
